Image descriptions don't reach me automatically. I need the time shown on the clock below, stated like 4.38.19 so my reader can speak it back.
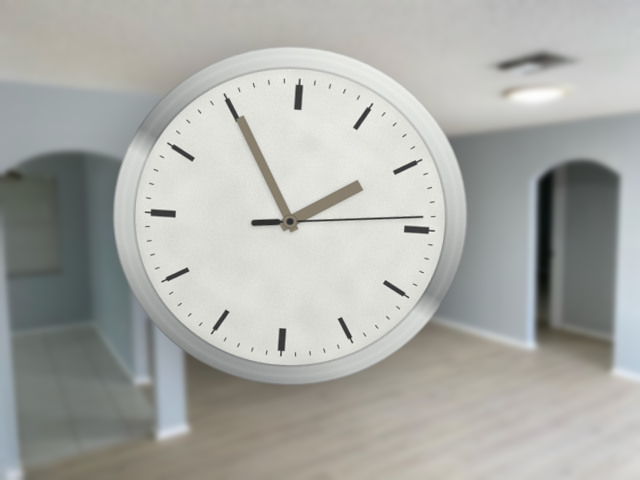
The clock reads 1.55.14
